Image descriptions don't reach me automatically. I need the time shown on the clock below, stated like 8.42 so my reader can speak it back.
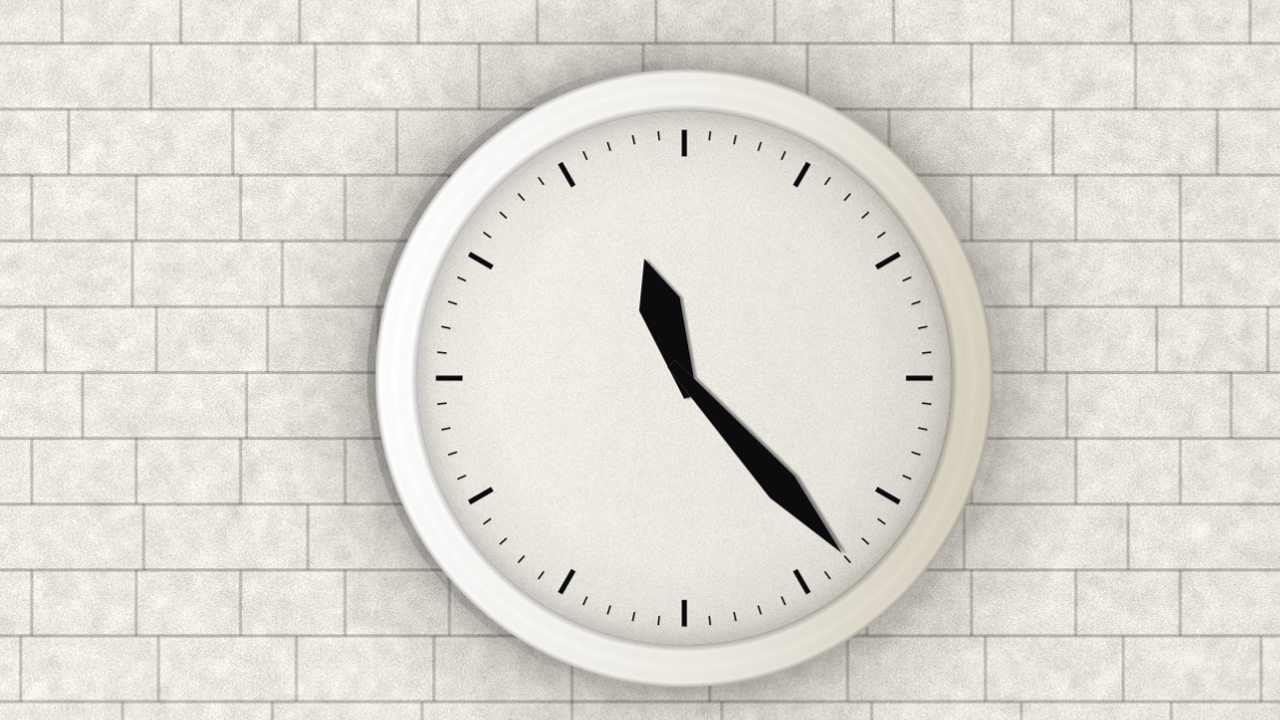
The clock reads 11.23
